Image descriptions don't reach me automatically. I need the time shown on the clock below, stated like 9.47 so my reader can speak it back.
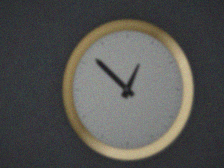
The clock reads 12.52
